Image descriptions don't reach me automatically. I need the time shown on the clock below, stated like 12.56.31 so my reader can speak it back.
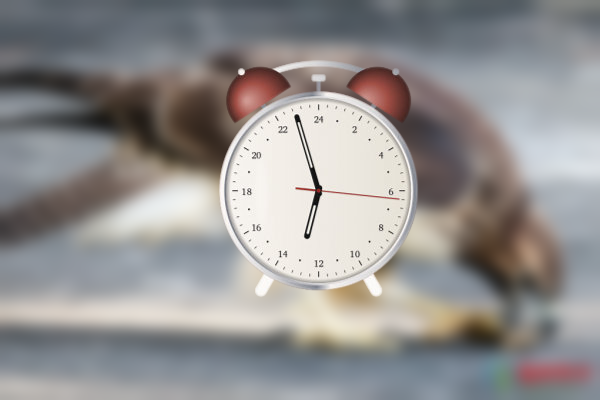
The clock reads 12.57.16
